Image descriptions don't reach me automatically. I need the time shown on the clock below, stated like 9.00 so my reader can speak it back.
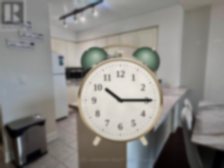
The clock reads 10.15
